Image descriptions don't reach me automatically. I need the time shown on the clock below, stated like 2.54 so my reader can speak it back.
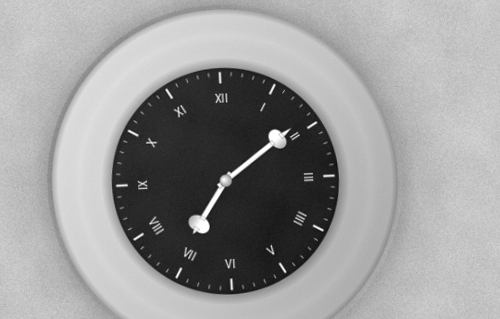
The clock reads 7.09
